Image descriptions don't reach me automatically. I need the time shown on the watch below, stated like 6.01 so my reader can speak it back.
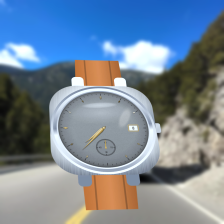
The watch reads 7.37
